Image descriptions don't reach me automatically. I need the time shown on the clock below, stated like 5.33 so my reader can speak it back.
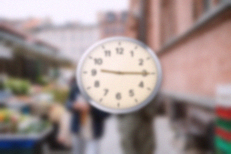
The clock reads 9.15
